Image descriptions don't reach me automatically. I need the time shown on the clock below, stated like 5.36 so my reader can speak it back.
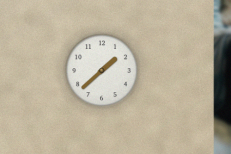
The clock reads 1.38
